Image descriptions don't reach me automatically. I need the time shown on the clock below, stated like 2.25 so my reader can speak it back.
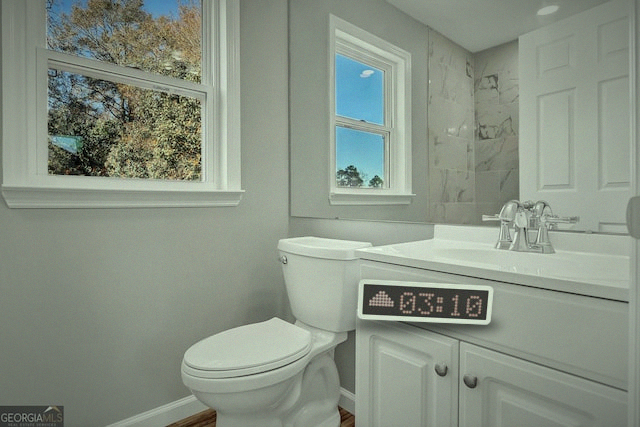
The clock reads 3.10
